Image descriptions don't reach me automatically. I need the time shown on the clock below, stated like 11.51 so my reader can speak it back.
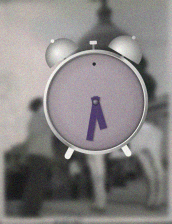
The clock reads 5.32
